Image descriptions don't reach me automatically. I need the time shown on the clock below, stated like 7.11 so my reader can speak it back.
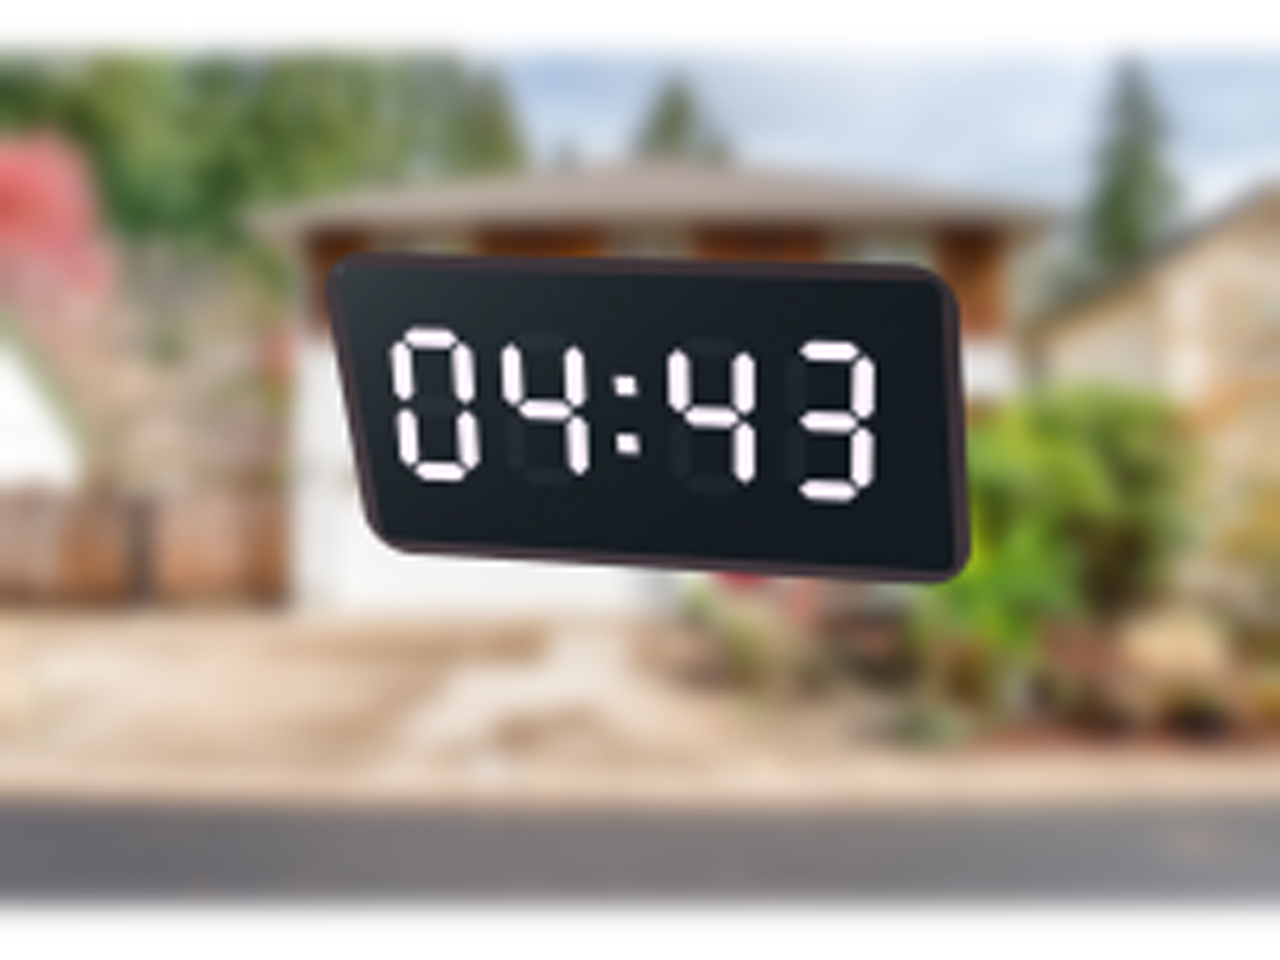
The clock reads 4.43
